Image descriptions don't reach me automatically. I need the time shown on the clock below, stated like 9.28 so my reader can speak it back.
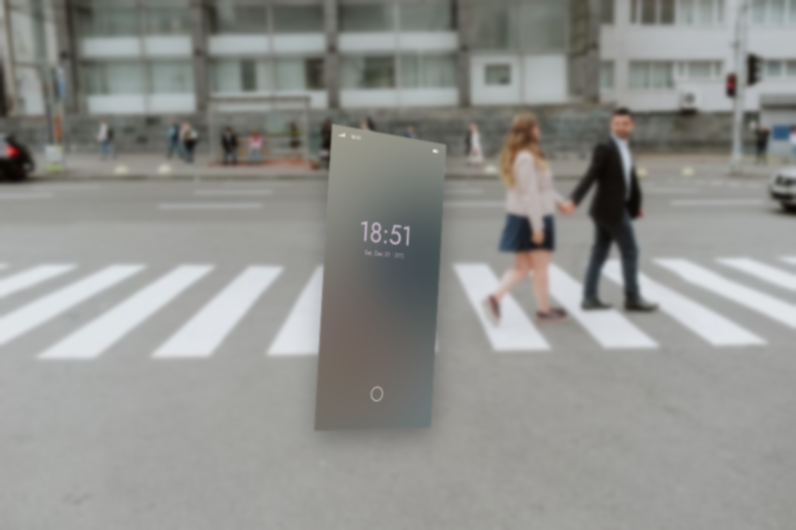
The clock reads 18.51
